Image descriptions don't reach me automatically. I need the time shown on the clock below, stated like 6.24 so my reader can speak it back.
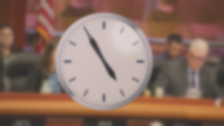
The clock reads 4.55
